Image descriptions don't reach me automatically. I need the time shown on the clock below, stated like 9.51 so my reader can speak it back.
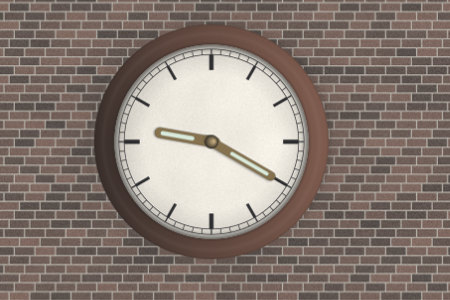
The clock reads 9.20
